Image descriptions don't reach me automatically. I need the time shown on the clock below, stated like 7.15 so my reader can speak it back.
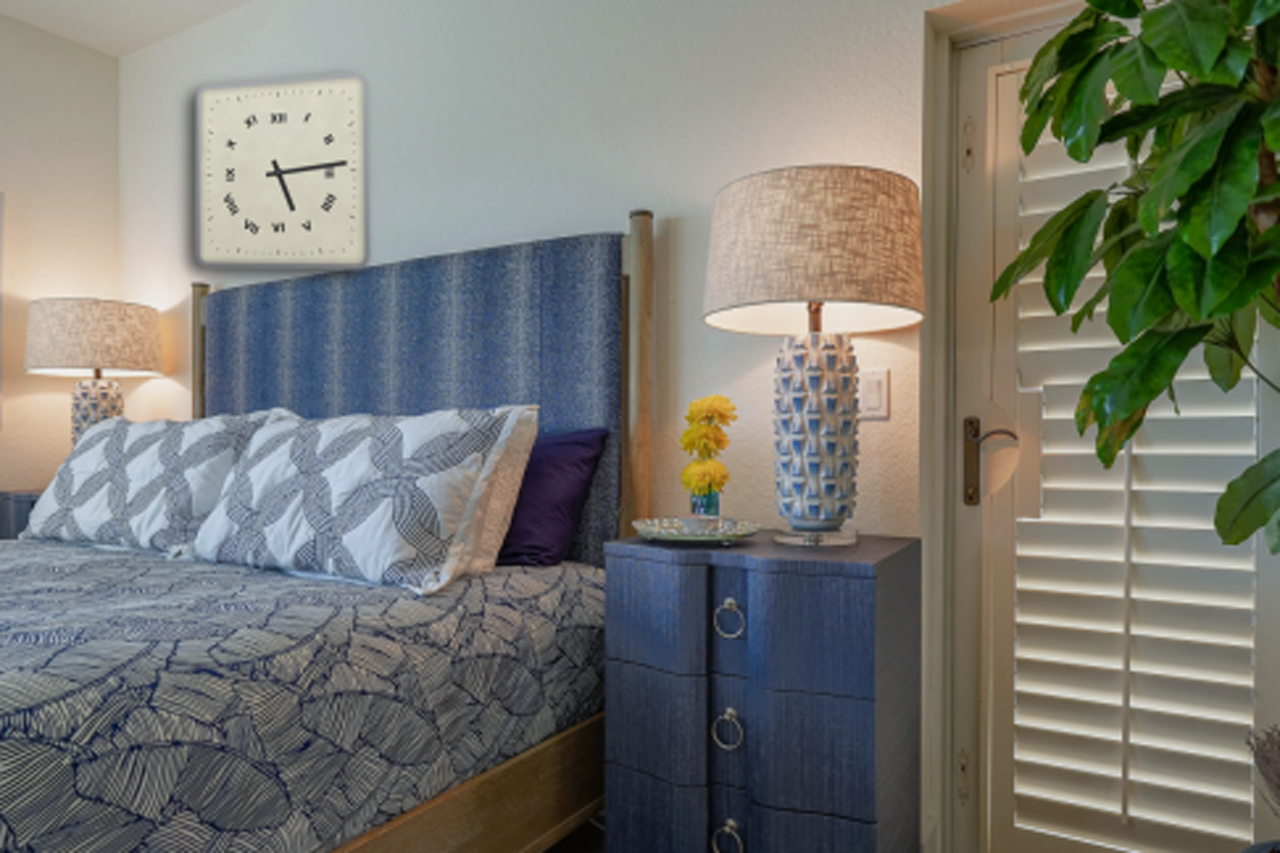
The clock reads 5.14
